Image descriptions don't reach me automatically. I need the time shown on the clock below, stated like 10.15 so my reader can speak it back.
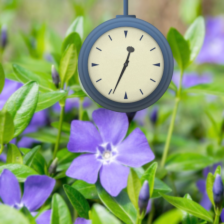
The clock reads 12.34
